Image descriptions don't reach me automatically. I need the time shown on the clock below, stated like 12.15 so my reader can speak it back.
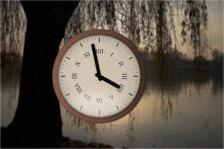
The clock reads 3.58
